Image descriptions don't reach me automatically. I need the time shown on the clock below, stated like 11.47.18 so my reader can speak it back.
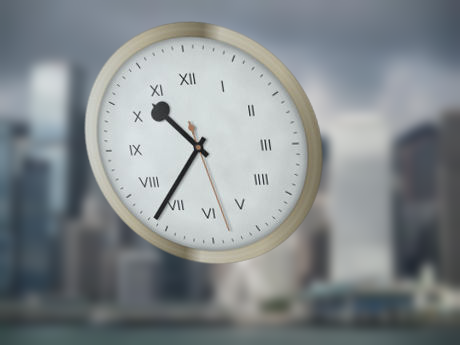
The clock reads 10.36.28
